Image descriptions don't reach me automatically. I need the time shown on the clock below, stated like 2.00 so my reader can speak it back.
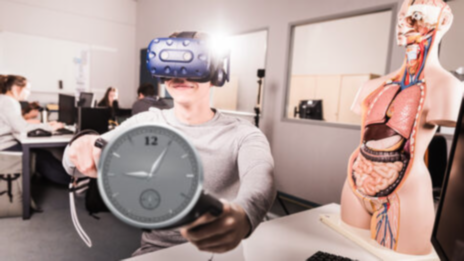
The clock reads 9.05
